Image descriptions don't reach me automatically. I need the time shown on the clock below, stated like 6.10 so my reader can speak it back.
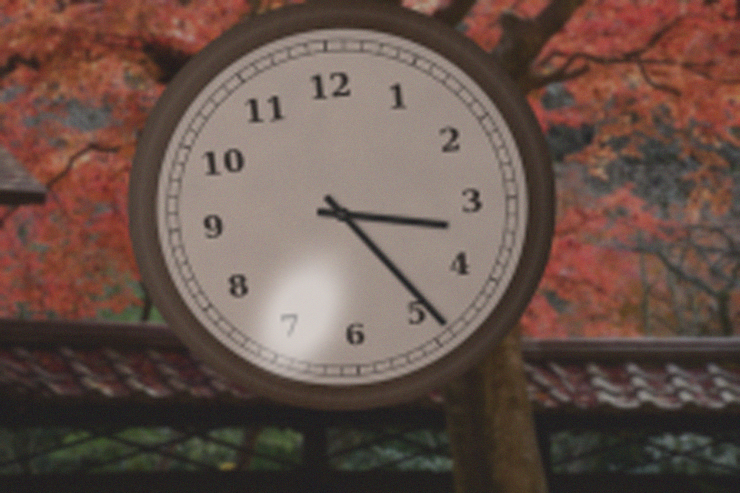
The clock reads 3.24
